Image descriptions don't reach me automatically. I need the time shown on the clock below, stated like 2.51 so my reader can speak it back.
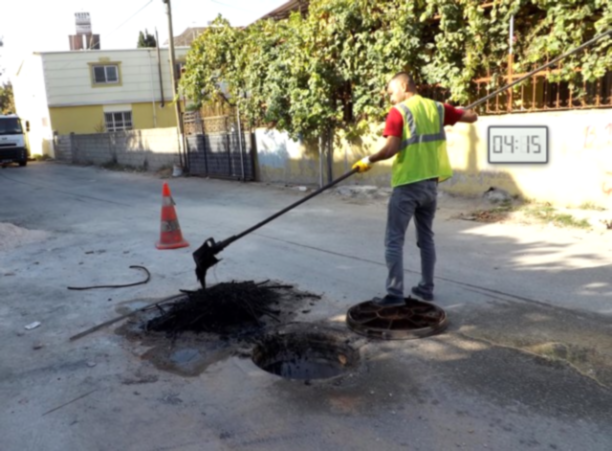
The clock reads 4.15
